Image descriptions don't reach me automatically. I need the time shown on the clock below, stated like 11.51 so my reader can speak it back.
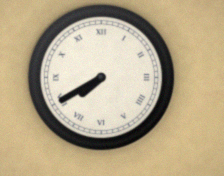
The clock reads 7.40
